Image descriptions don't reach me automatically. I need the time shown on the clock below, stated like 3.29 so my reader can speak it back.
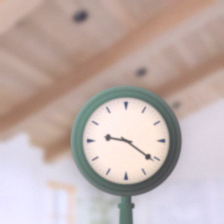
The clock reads 9.21
